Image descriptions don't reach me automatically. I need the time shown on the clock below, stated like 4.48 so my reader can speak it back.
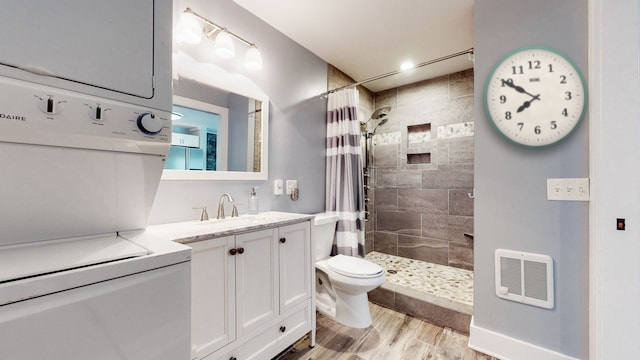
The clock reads 7.50
